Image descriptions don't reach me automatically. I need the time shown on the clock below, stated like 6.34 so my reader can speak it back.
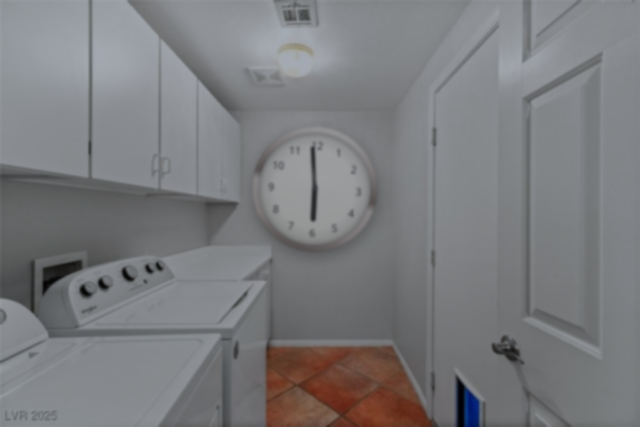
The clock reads 5.59
